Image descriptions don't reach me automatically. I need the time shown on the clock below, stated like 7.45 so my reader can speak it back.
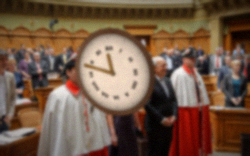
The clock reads 11.48
